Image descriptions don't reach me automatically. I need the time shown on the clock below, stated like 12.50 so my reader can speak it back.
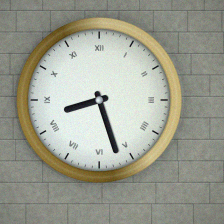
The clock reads 8.27
